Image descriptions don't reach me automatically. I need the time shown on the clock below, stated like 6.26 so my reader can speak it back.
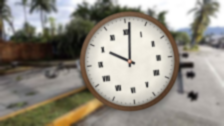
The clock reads 10.01
